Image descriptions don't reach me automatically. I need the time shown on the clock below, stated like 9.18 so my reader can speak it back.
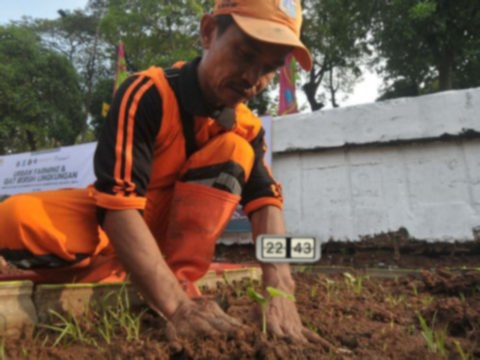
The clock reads 22.43
